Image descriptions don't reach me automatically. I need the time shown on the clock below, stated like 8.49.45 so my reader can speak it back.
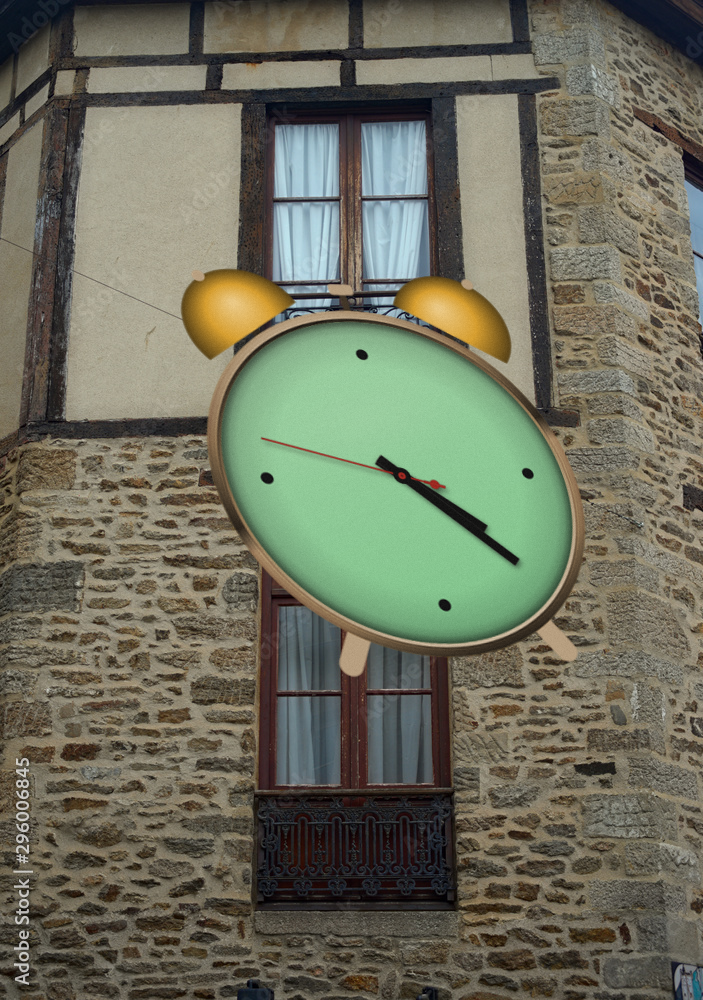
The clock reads 4.22.48
